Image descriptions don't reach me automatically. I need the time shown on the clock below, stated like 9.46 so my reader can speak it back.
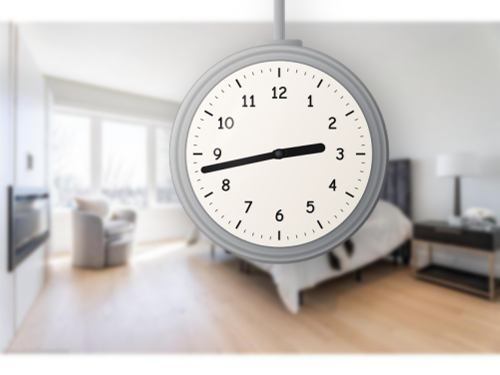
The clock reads 2.43
